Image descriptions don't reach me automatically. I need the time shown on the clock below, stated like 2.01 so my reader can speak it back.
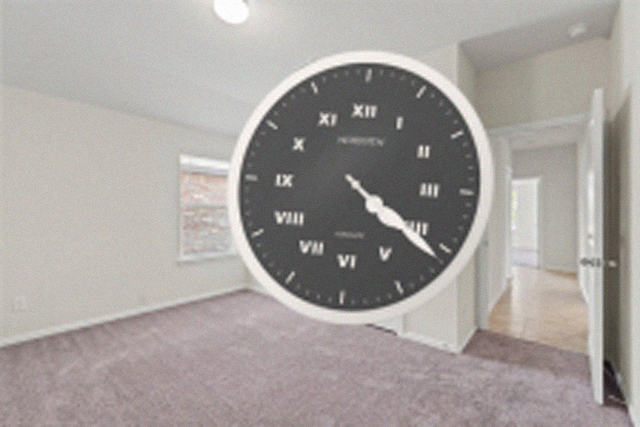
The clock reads 4.21
